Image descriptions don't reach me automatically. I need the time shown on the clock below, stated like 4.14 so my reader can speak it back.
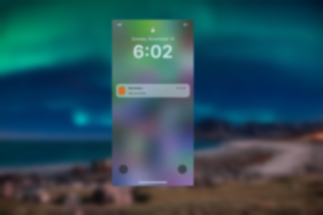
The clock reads 6.02
